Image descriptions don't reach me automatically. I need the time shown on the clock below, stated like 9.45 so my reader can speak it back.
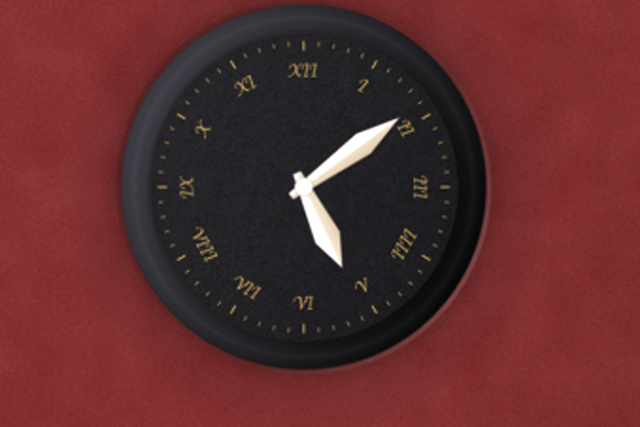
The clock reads 5.09
